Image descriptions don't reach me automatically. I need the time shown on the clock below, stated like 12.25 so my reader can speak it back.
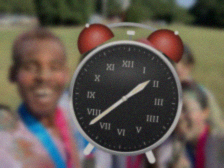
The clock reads 1.38
